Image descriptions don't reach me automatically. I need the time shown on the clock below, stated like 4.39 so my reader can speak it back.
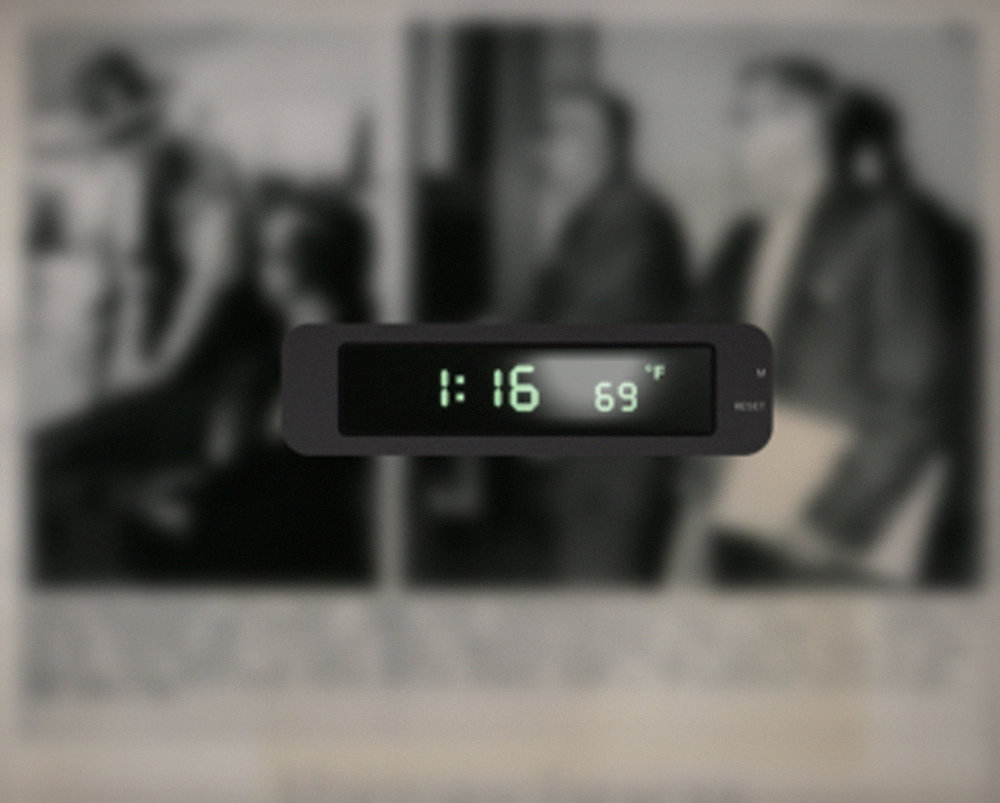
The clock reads 1.16
